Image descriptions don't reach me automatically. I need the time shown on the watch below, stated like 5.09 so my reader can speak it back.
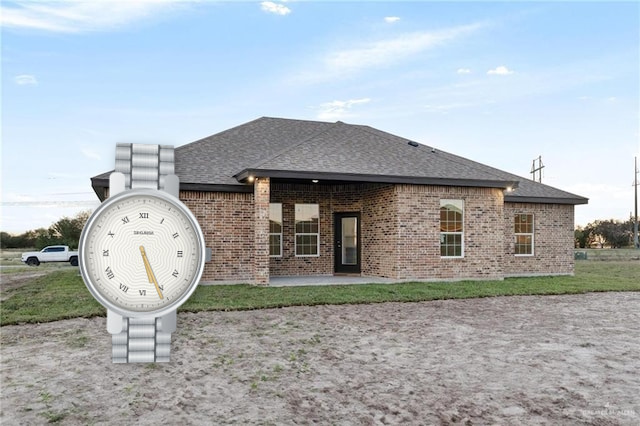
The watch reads 5.26
